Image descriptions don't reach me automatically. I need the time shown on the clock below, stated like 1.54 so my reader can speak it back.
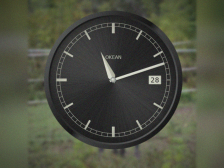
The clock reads 11.12
